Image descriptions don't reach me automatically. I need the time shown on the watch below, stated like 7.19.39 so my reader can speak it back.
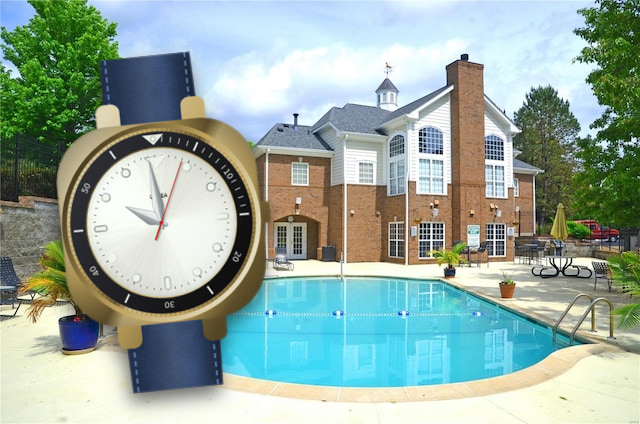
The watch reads 9.59.04
